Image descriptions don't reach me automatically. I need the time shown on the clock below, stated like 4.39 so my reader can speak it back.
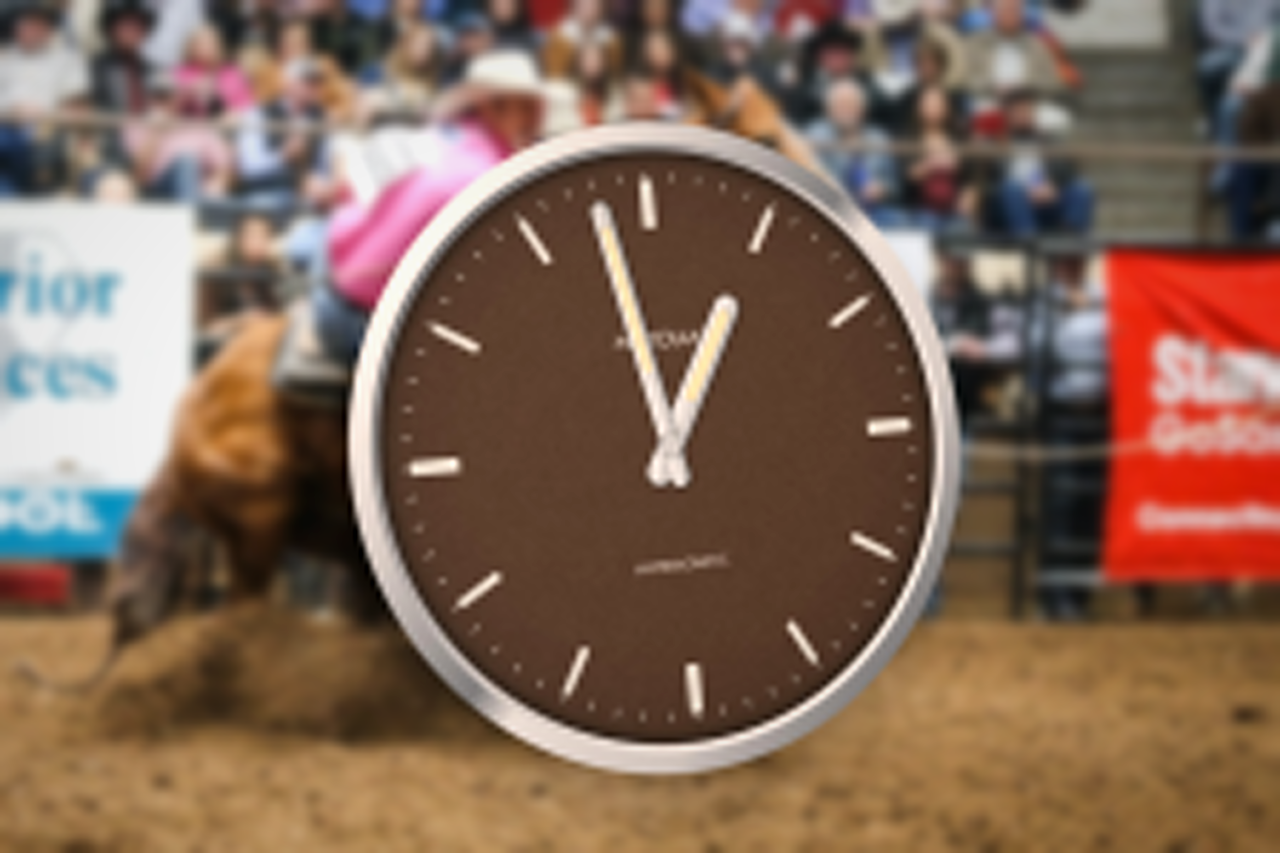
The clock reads 12.58
